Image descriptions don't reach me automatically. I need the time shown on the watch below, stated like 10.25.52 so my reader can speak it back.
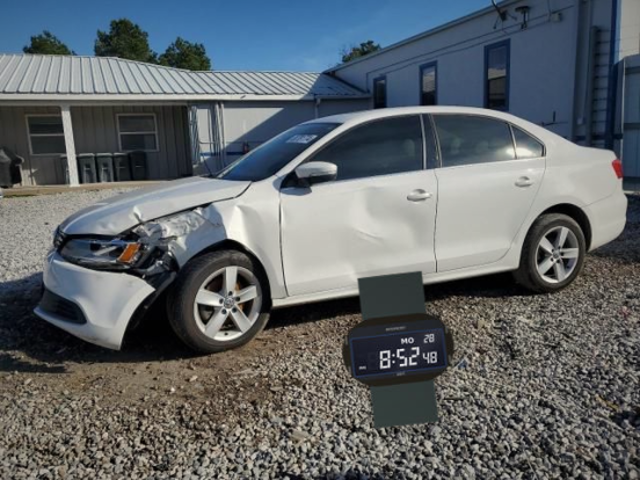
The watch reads 8.52.48
